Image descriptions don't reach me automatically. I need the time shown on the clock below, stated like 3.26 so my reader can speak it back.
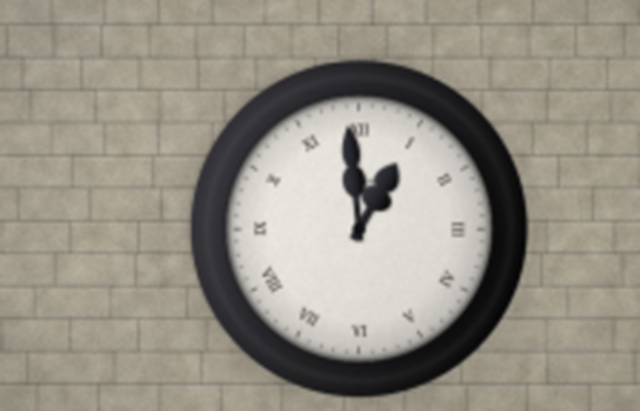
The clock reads 12.59
